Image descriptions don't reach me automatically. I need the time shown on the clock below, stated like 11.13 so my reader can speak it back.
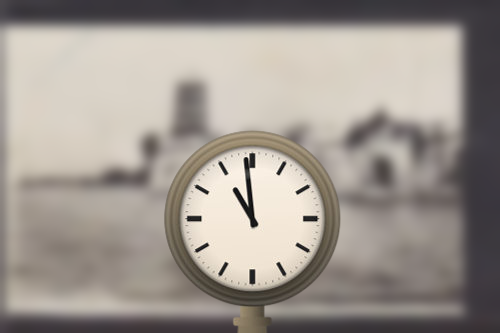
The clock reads 10.59
